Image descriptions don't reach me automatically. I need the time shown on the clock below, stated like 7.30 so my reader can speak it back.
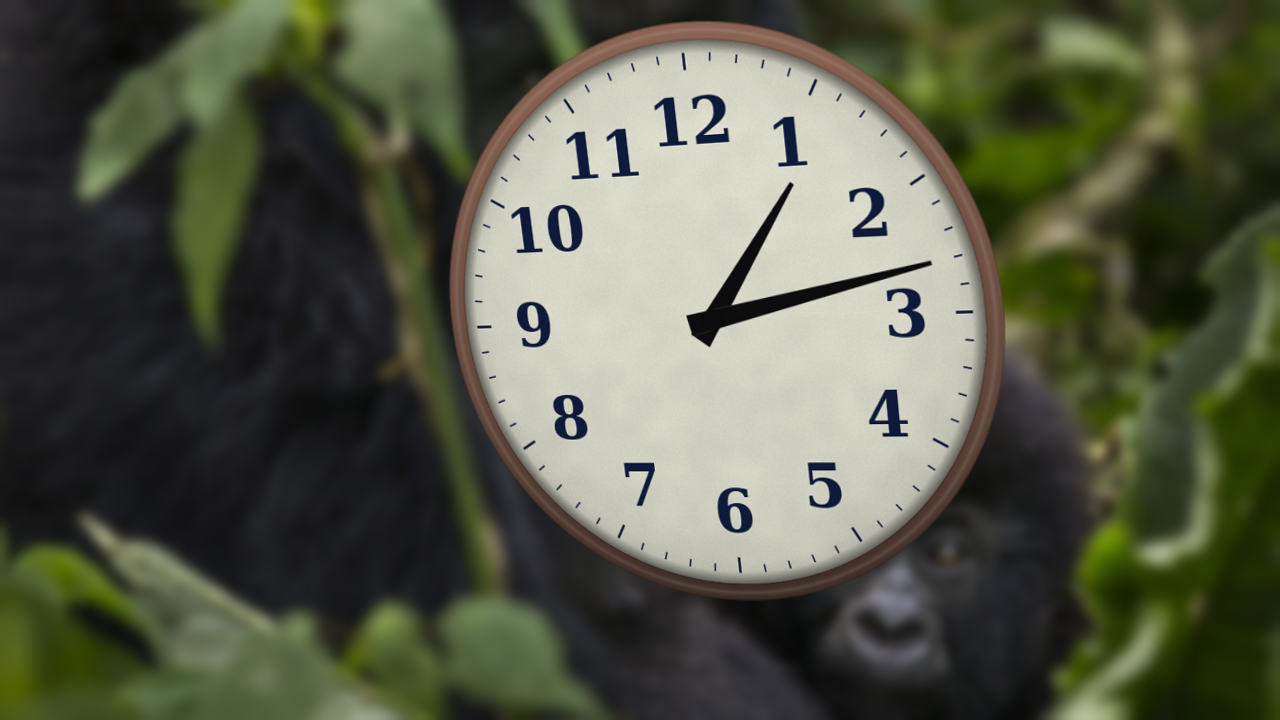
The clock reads 1.13
